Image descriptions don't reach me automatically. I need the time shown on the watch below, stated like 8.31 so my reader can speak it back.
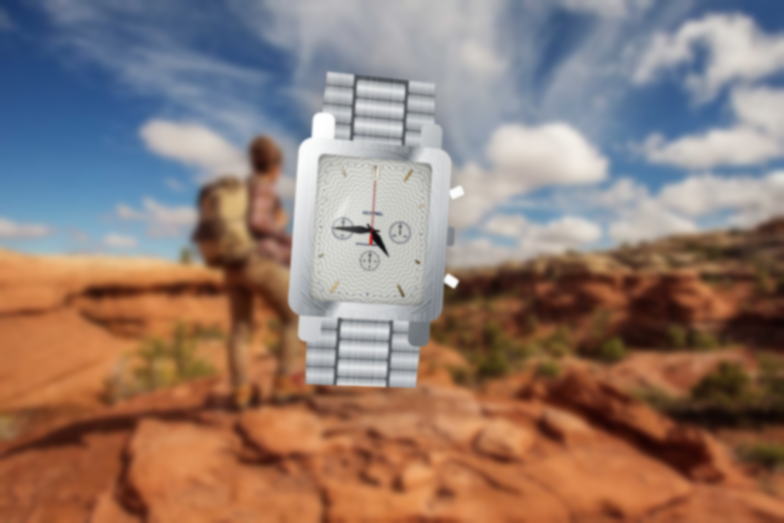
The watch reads 4.45
